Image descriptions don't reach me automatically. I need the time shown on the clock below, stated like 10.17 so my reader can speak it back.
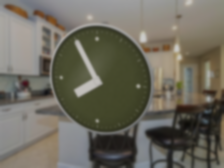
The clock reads 7.55
